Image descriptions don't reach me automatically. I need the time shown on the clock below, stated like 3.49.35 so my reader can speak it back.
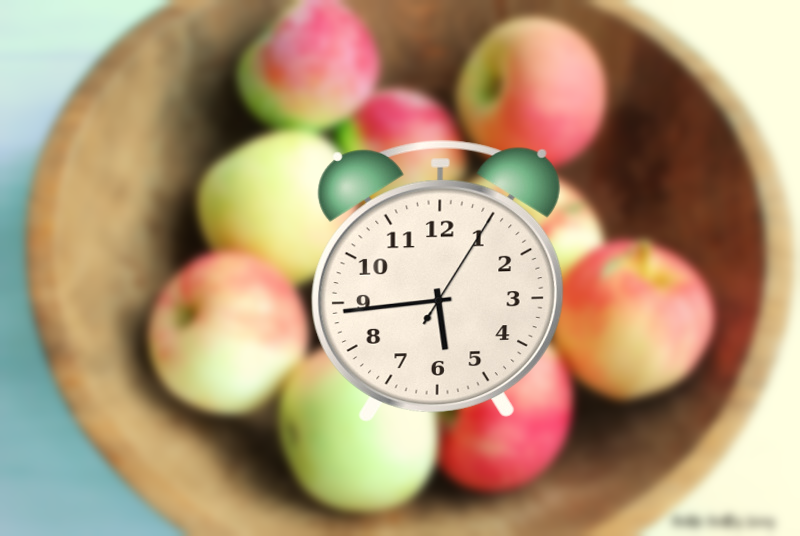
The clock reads 5.44.05
